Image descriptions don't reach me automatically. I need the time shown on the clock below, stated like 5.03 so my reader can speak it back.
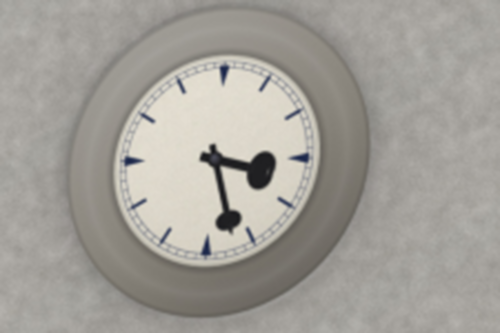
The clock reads 3.27
